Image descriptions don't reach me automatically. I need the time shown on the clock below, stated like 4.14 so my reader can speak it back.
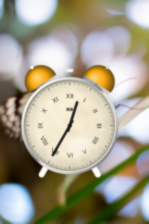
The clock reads 12.35
